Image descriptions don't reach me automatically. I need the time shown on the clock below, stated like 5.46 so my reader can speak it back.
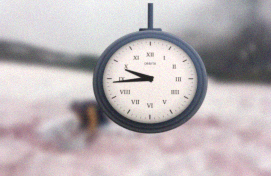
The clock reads 9.44
